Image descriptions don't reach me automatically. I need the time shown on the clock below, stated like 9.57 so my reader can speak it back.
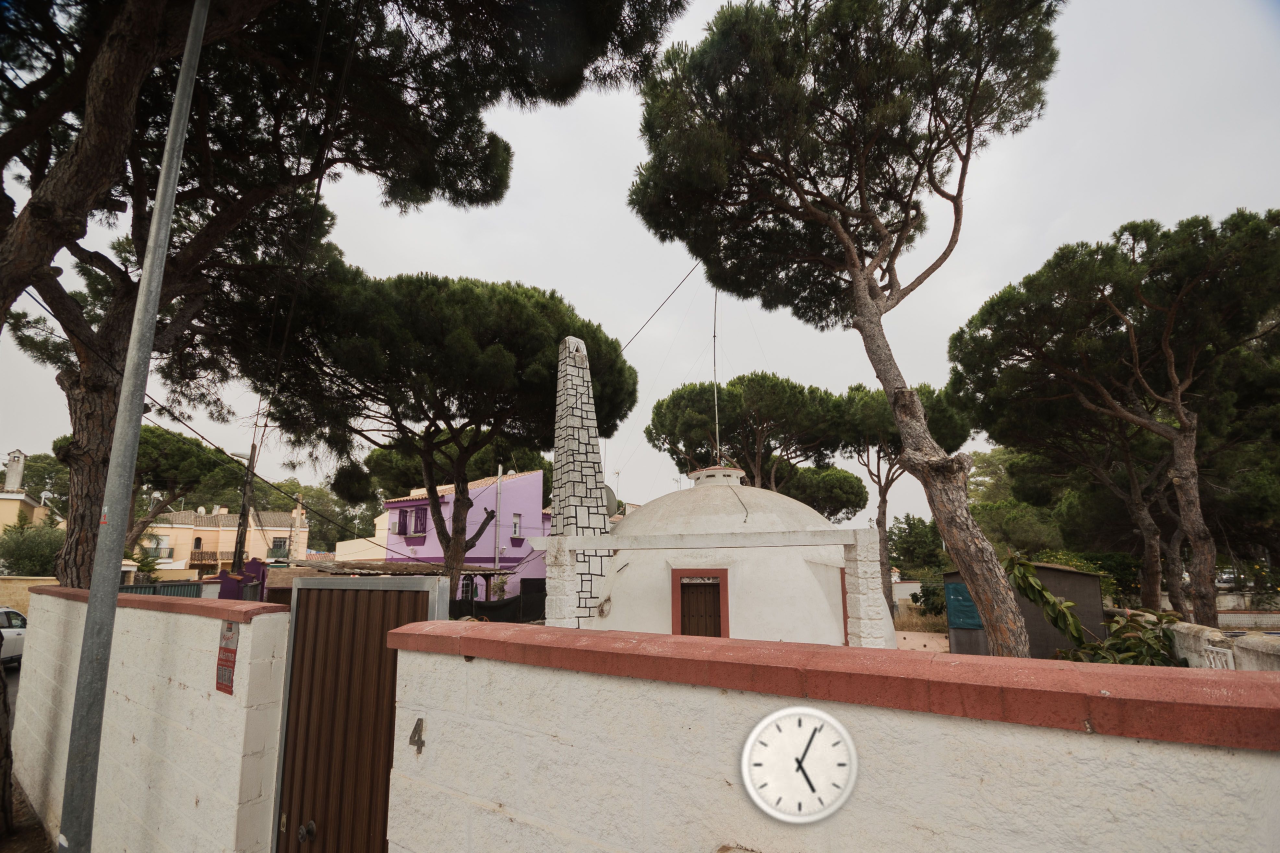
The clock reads 5.04
